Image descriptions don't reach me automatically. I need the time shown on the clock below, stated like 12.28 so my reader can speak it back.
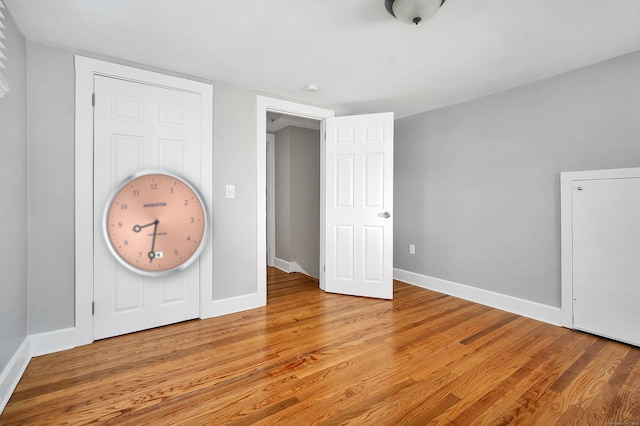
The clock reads 8.32
